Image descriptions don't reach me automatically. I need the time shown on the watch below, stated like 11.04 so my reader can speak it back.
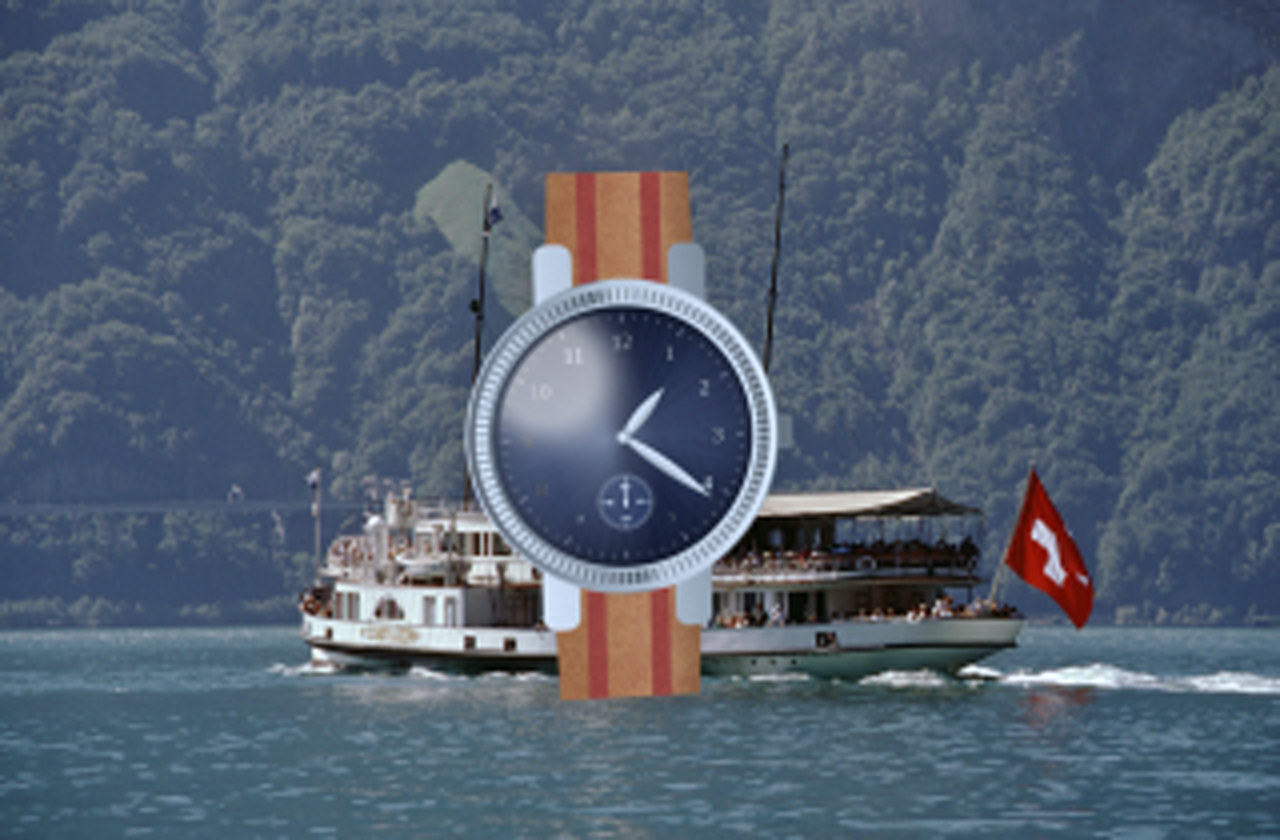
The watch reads 1.21
